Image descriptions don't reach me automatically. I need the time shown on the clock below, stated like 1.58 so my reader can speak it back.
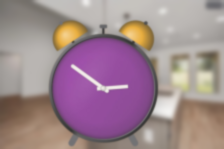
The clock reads 2.51
